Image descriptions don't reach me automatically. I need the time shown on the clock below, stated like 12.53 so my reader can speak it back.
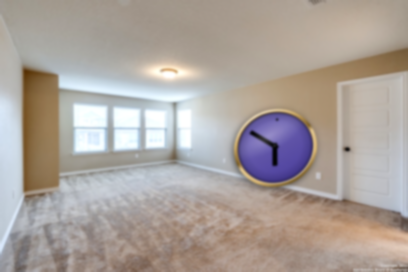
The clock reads 5.50
